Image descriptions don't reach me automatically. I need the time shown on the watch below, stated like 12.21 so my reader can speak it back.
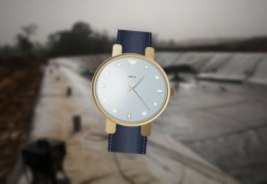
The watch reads 1.23
